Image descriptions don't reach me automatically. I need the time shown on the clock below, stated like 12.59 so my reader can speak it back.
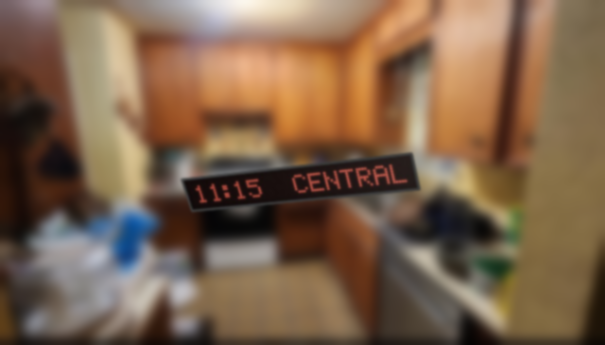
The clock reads 11.15
